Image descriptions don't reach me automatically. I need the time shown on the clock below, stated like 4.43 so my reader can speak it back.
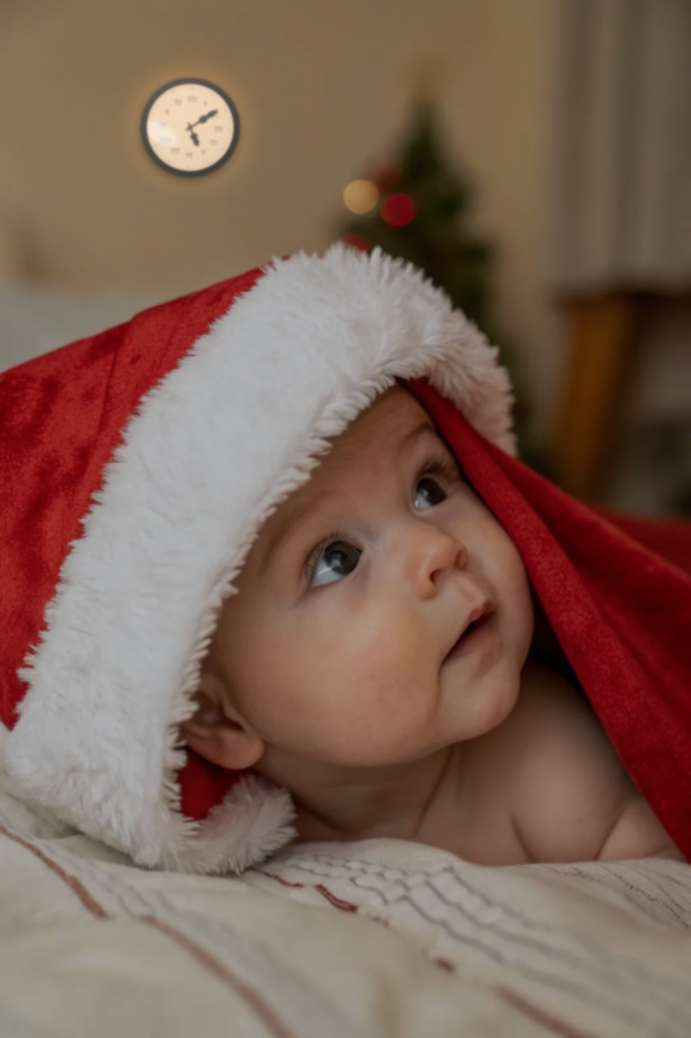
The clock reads 5.09
